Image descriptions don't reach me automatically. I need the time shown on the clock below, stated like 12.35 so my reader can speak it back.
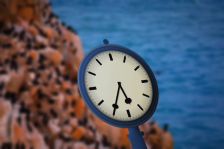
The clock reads 5.35
